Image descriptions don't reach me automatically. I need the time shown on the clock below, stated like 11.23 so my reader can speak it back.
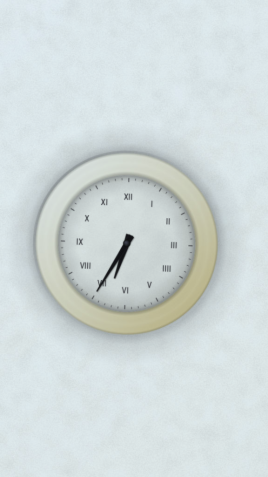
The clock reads 6.35
